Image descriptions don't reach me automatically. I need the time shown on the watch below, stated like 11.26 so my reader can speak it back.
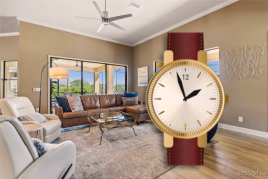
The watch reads 1.57
